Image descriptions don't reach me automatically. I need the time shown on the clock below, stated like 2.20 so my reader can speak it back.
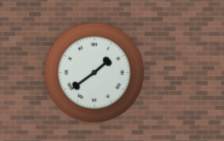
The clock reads 1.39
